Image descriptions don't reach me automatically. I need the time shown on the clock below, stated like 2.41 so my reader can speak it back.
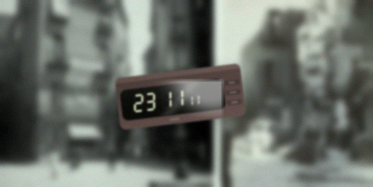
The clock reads 23.11
